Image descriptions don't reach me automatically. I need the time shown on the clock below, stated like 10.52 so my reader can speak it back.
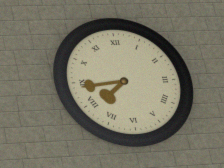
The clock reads 7.44
